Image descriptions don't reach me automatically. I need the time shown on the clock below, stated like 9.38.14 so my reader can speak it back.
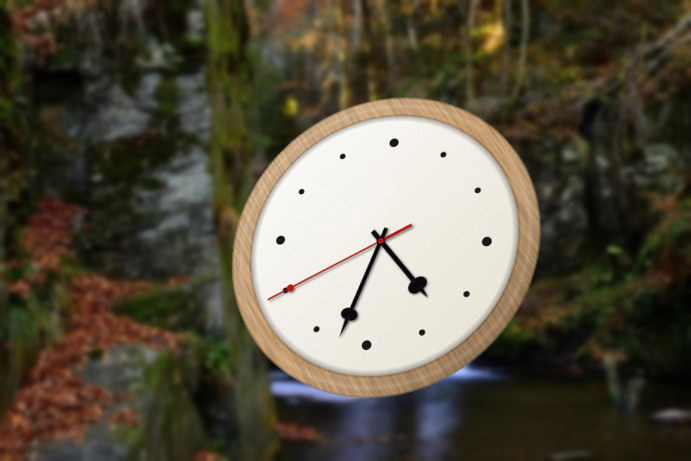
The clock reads 4.32.40
